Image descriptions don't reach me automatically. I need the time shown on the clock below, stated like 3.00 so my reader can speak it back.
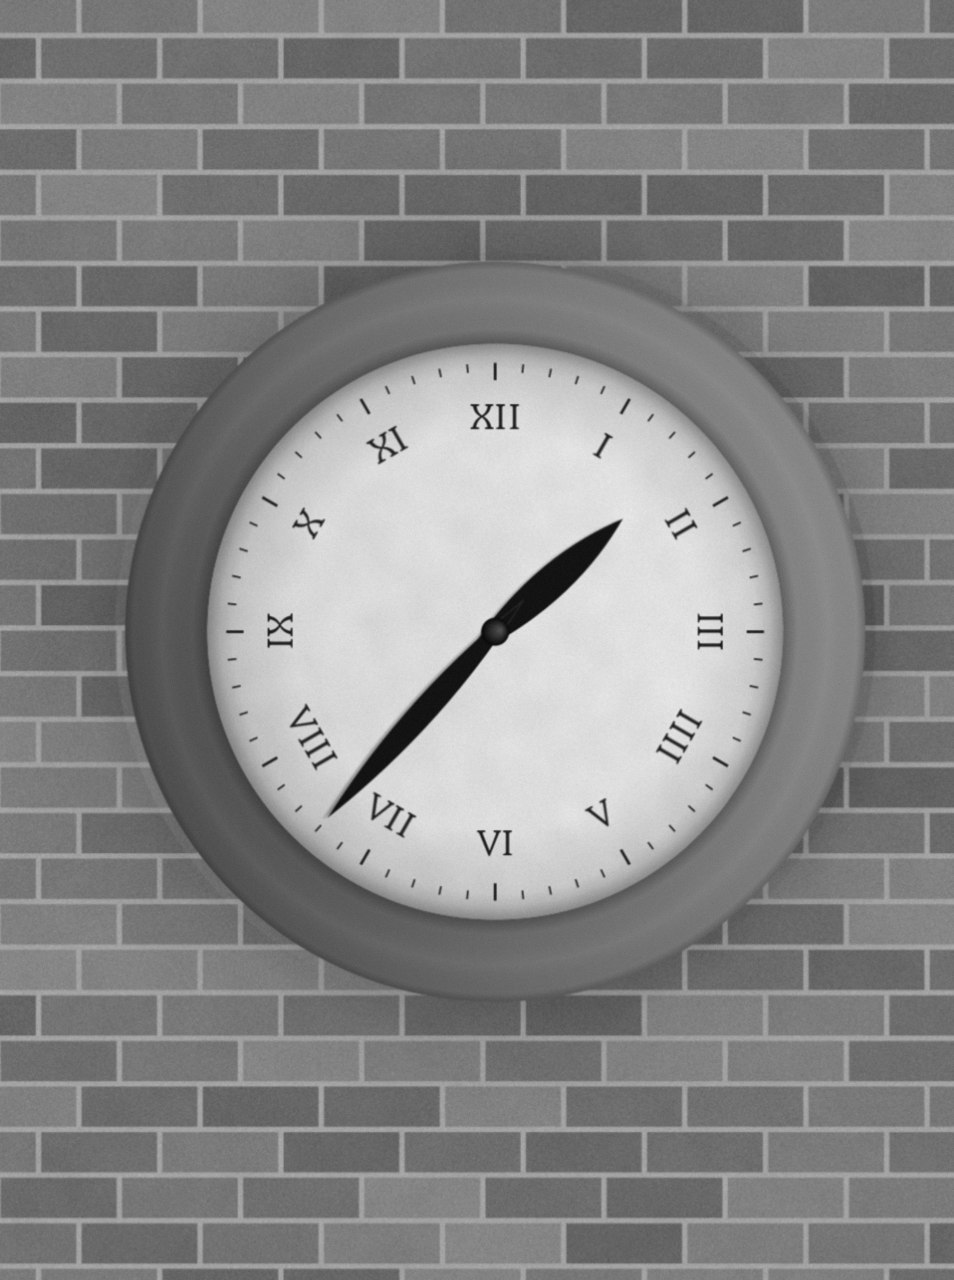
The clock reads 1.37
